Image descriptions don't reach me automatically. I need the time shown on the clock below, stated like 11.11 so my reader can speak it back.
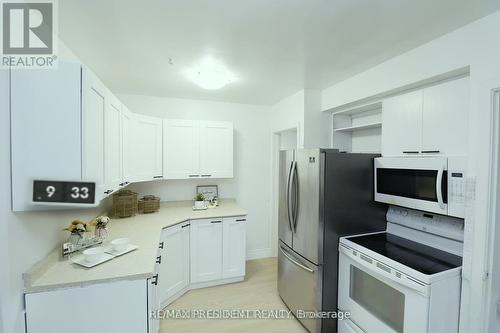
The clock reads 9.33
